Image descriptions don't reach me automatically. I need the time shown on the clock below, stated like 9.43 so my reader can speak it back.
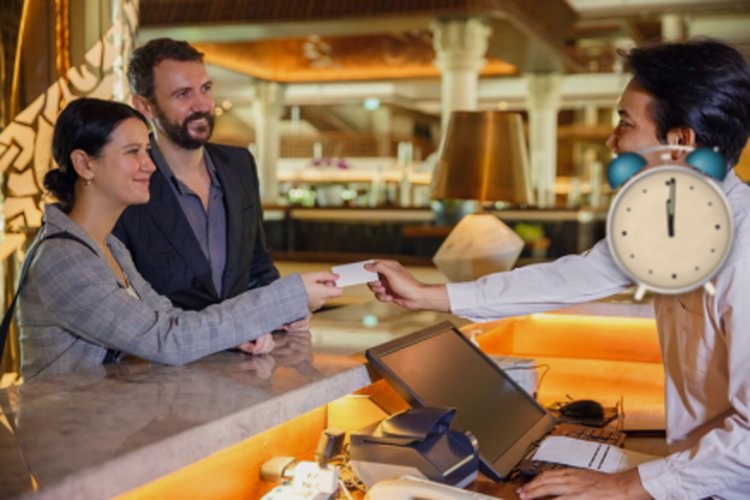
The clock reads 12.01
